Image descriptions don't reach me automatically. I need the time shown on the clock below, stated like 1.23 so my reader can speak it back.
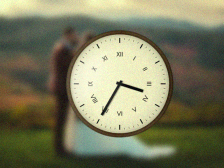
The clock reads 3.35
